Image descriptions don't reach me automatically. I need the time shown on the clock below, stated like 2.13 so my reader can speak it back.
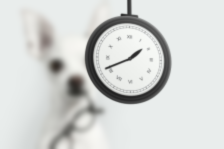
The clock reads 1.41
